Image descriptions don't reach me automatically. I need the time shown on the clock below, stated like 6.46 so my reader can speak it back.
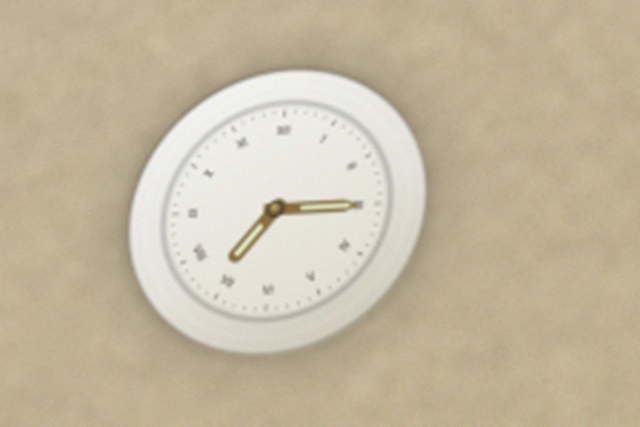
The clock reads 7.15
